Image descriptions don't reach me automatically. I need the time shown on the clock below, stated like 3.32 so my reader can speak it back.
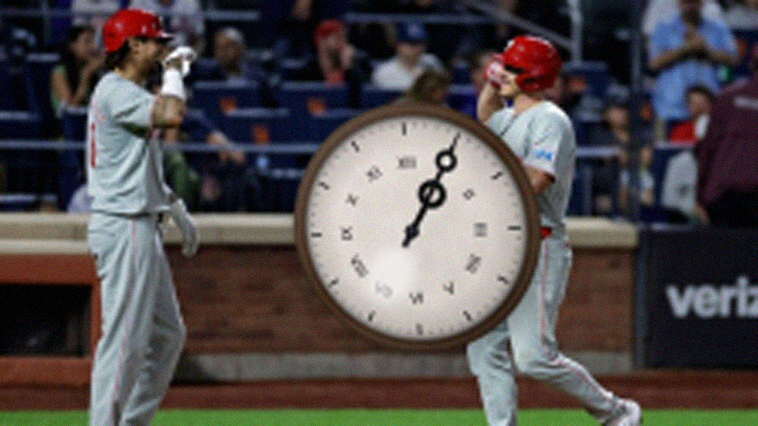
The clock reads 1.05
